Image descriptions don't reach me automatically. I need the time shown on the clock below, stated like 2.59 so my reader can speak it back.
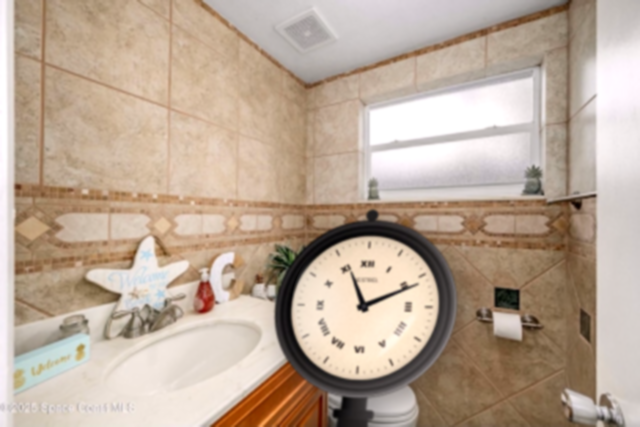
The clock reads 11.11
